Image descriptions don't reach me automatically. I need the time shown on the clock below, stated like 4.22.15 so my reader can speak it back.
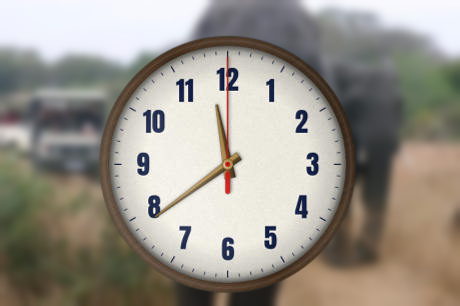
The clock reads 11.39.00
